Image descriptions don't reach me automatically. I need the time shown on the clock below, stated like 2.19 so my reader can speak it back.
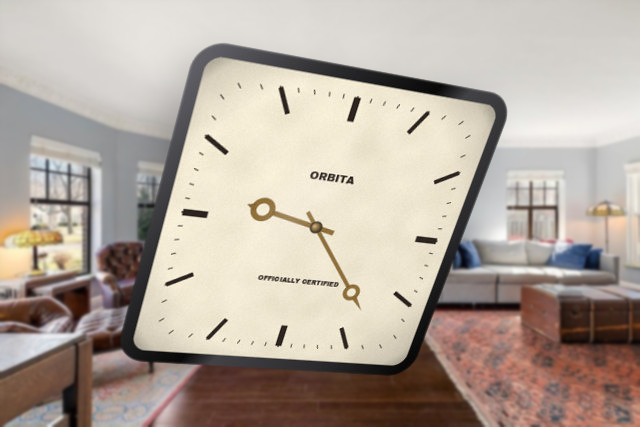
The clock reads 9.23
